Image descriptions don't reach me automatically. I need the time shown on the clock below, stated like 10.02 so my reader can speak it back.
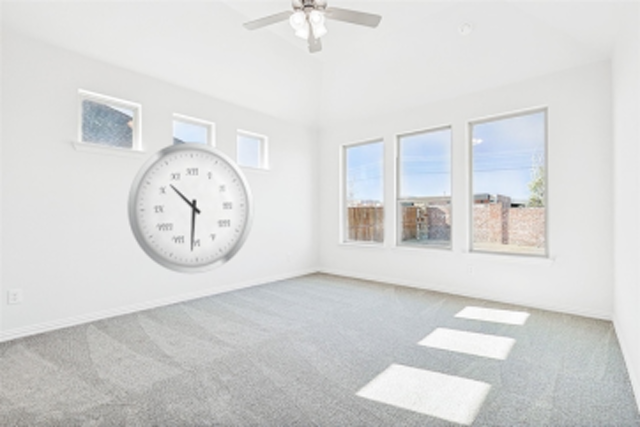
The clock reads 10.31
